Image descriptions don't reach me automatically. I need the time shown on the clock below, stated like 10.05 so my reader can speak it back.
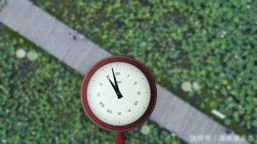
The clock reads 10.58
